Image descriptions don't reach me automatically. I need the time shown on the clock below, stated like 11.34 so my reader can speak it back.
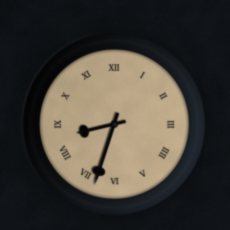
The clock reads 8.33
